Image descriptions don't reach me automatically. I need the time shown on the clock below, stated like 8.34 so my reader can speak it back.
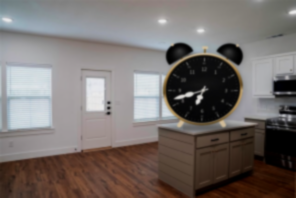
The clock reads 6.42
